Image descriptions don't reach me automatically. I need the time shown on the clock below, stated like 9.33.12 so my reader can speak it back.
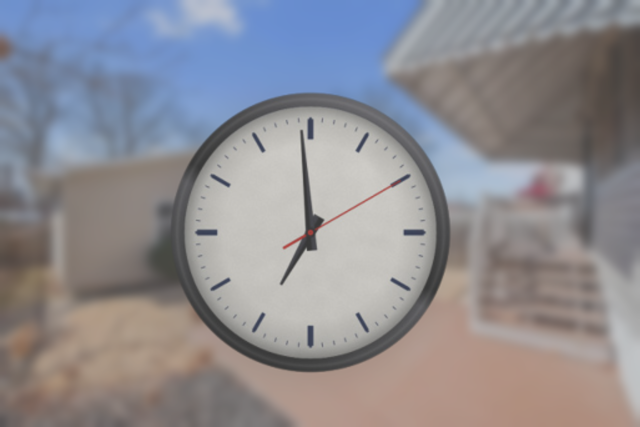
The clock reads 6.59.10
